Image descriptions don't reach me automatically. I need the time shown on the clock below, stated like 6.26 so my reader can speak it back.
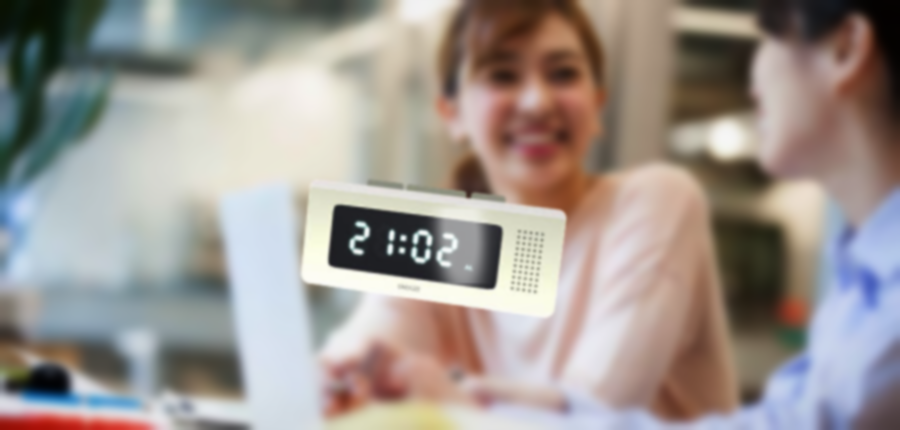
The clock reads 21.02
